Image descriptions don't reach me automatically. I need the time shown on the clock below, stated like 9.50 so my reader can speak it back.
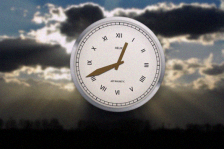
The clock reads 12.41
